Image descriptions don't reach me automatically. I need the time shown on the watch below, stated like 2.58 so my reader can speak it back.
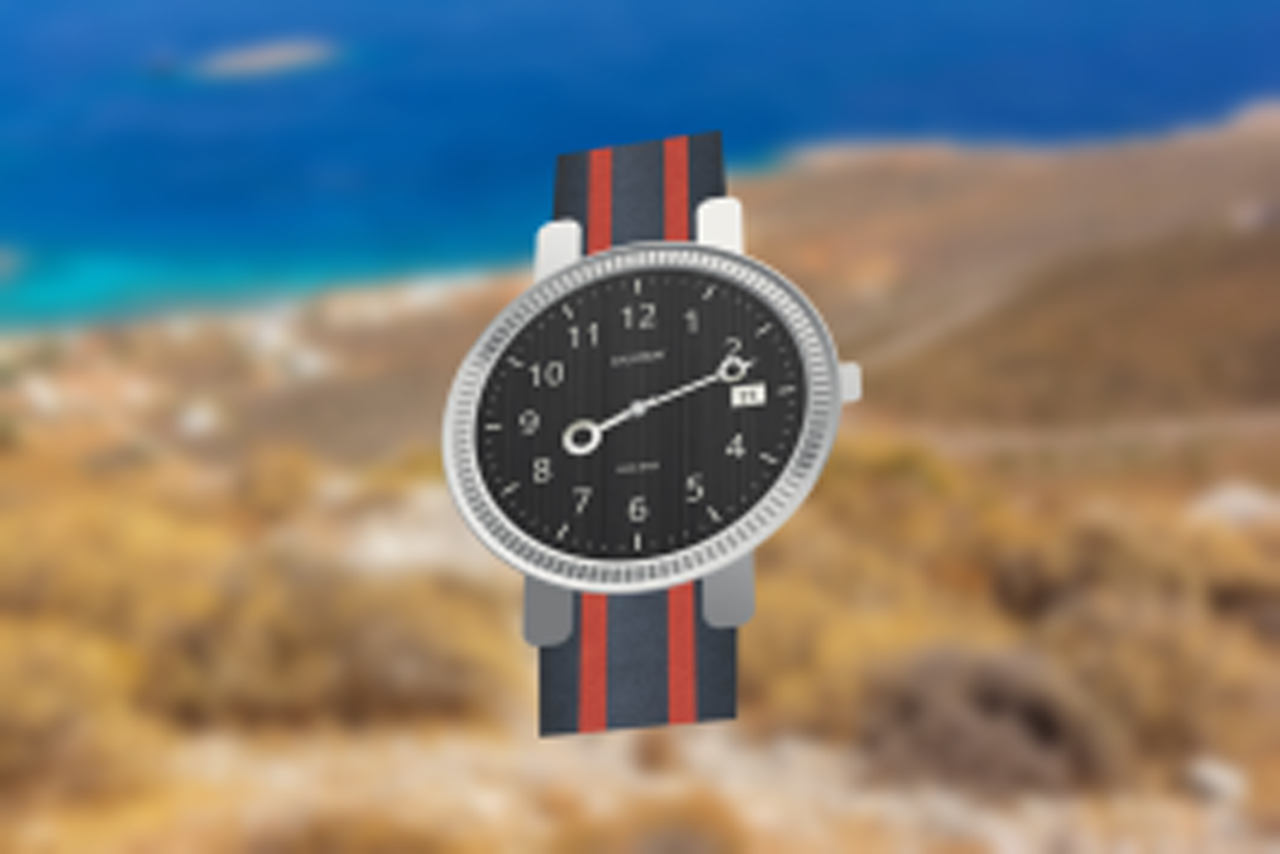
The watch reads 8.12
